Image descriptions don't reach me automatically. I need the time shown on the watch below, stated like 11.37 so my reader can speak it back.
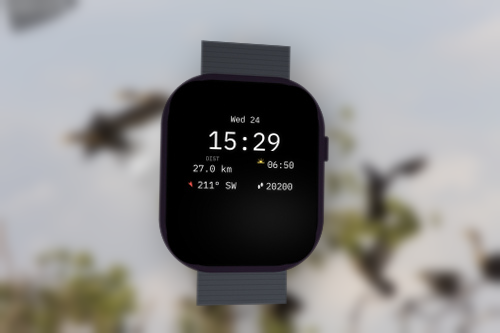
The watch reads 15.29
